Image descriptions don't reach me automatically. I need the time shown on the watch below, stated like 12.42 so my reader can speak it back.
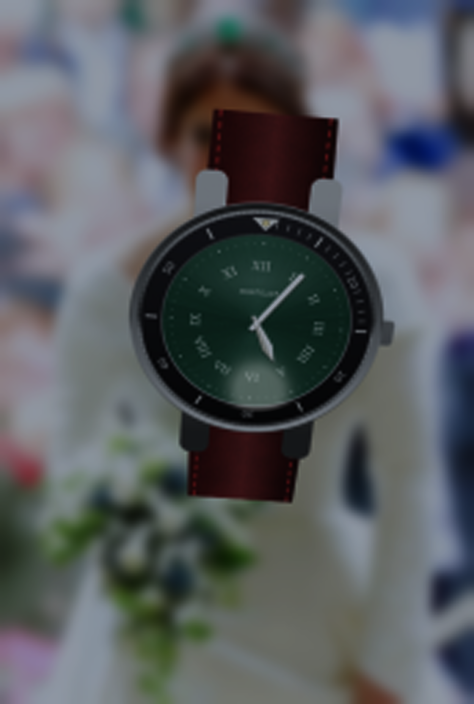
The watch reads 5.06
